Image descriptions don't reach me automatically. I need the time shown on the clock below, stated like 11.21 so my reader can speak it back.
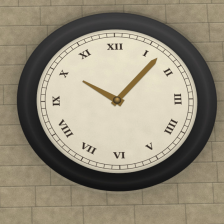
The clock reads 10.07
